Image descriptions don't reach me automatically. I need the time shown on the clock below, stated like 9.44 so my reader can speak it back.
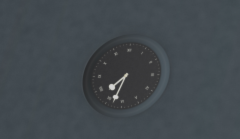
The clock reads 7.33
